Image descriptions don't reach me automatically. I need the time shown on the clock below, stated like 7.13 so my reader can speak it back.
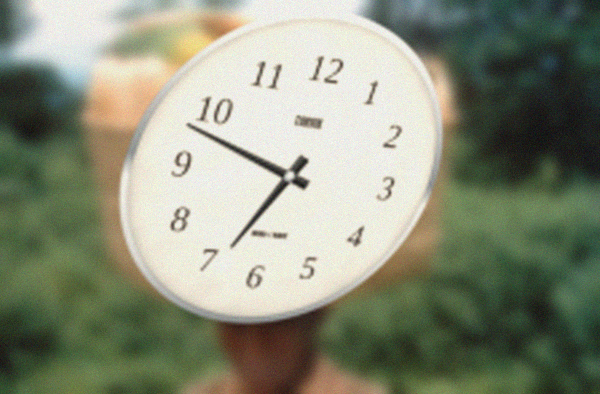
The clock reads 6.48
